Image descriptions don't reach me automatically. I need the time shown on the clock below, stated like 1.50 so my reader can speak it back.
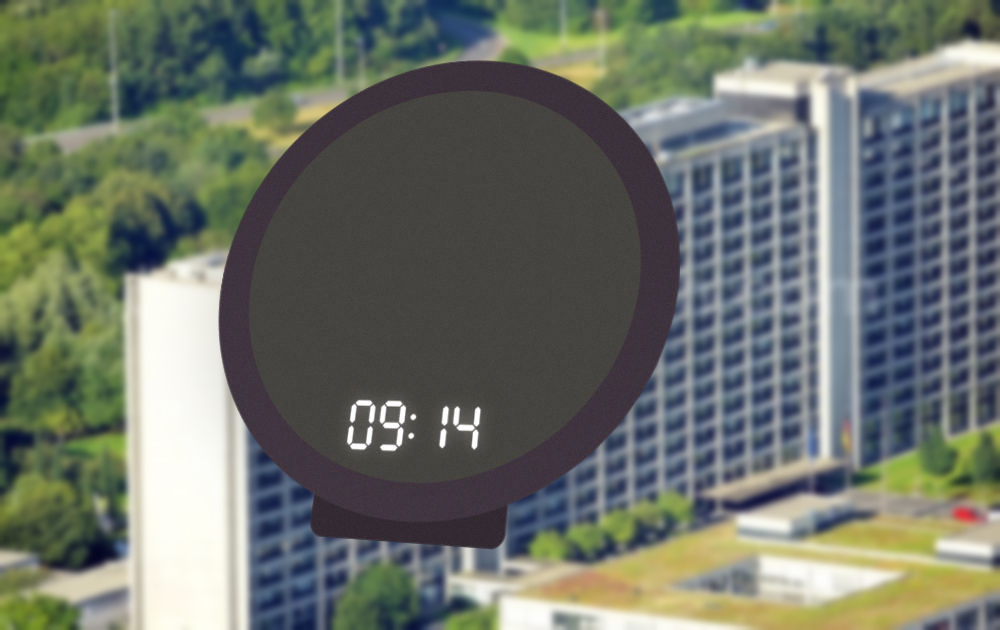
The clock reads 9.14
